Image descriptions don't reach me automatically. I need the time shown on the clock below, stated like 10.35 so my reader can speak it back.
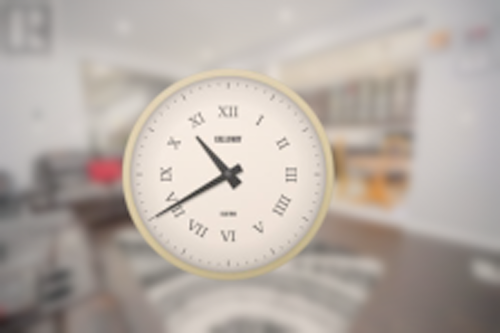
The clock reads 10.40
